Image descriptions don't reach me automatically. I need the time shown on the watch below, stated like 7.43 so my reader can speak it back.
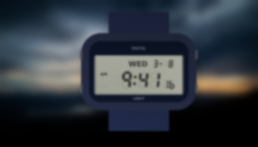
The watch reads 9.41
